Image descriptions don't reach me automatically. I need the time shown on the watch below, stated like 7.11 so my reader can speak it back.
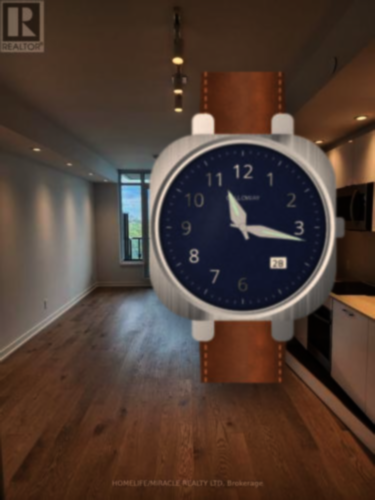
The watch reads 11.17
